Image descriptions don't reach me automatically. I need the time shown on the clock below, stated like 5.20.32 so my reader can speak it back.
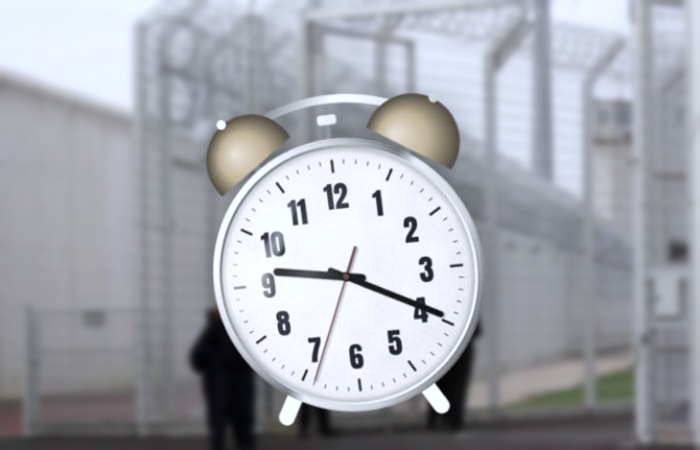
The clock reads 9.19.34
